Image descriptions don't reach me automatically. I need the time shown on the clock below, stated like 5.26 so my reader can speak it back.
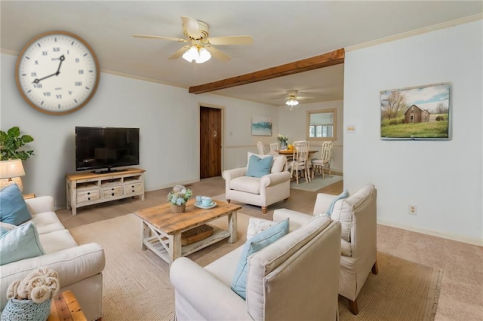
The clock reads 12.42
